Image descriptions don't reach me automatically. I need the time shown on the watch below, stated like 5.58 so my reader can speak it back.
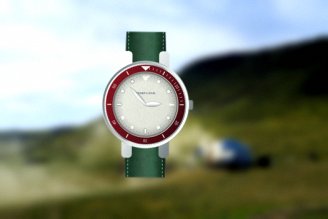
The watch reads 2.53
